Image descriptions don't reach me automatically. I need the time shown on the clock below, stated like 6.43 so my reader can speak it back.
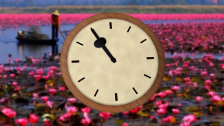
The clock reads 10.55
